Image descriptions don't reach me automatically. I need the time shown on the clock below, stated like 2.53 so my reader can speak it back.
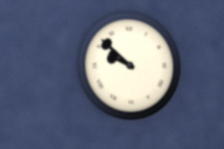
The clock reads 9.52
